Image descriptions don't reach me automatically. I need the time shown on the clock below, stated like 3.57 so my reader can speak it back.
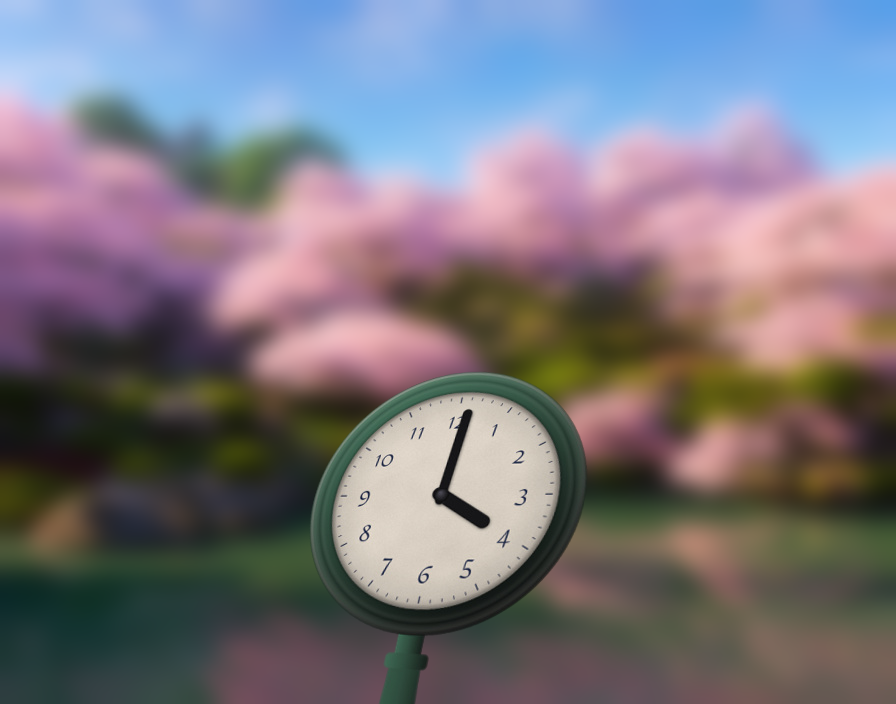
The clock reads 4.01
